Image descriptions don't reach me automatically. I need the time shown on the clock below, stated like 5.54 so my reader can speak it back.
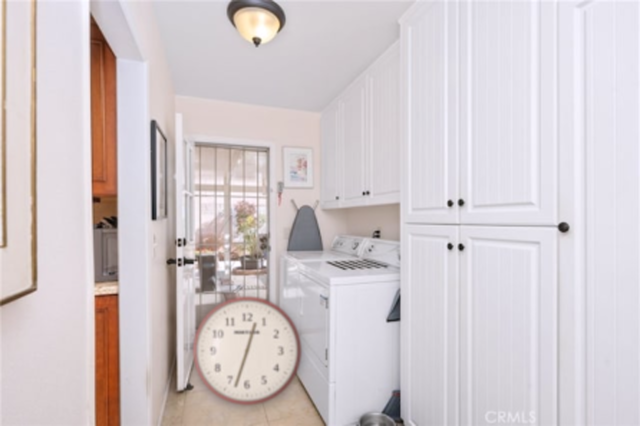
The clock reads 12.33
